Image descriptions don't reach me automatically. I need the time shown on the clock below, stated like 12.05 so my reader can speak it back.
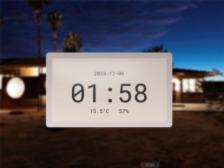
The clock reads 1.58
